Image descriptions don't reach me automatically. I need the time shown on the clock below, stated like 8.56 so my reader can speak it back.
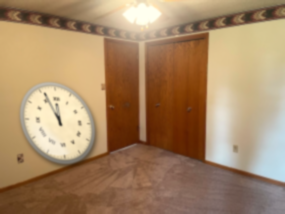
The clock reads 11.56
